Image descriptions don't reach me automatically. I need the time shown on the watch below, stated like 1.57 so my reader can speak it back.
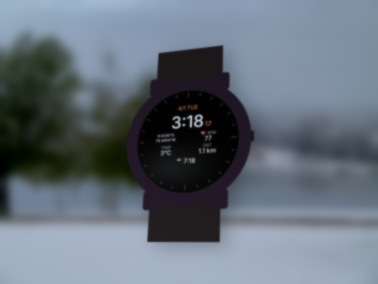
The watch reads 3.18
